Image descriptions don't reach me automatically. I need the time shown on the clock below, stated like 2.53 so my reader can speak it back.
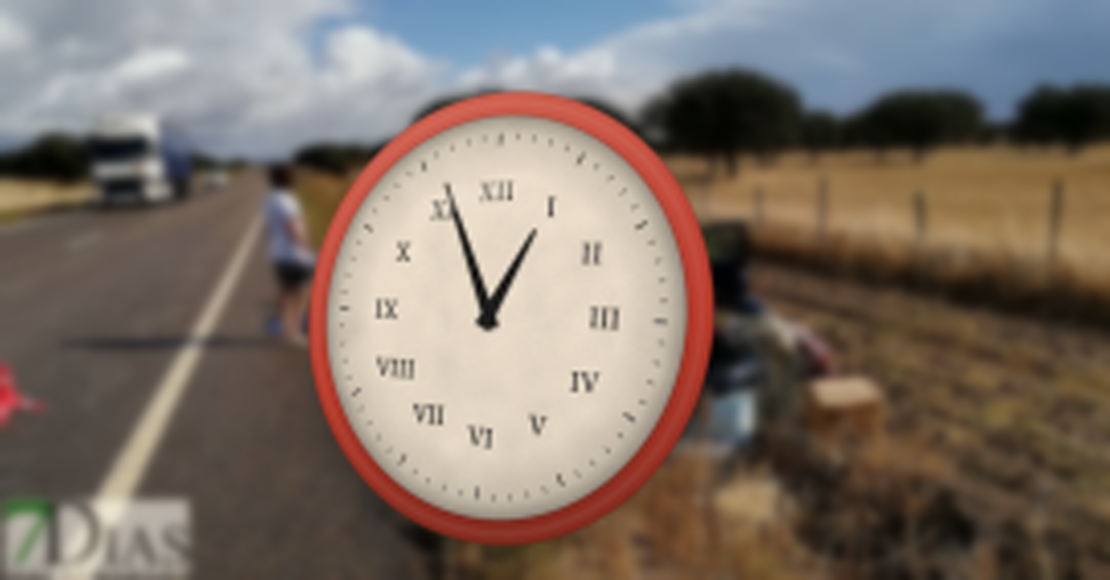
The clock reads 12.56
